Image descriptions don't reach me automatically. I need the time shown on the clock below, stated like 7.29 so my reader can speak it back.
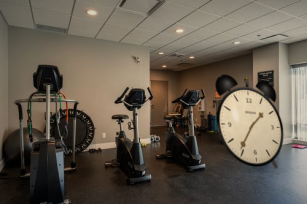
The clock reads 1.36
